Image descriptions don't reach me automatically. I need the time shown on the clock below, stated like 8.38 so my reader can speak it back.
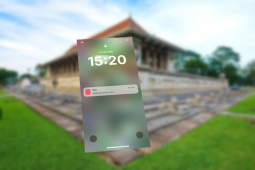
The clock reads 15.20
